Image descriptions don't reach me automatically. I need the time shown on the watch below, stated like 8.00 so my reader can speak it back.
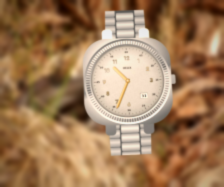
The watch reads 10.34
